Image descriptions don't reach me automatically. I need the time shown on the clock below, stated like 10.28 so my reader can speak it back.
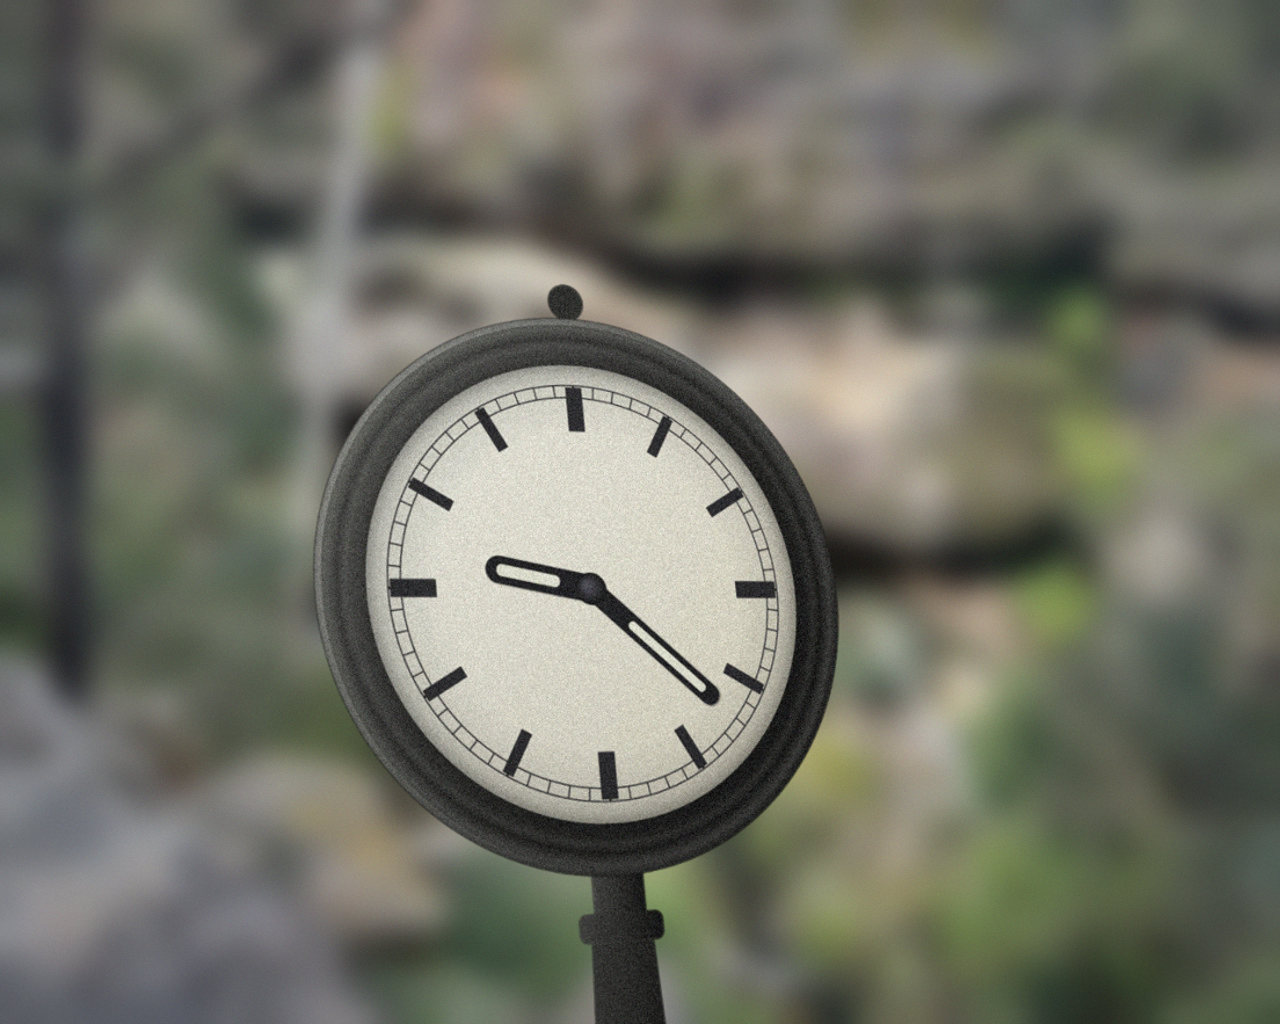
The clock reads 9.22
